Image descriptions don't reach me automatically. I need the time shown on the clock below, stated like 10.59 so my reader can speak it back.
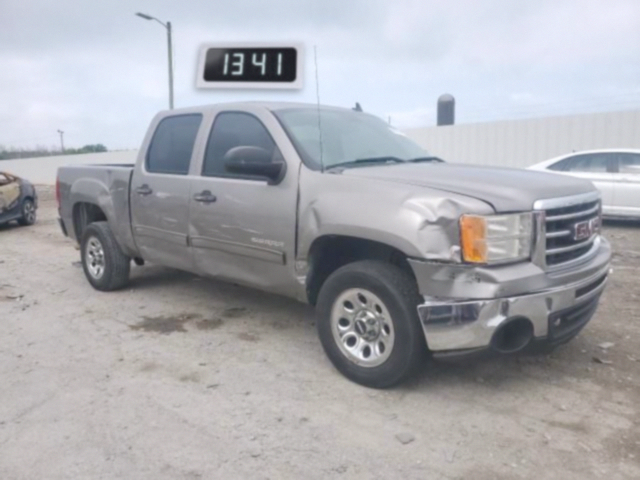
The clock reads 13.41
